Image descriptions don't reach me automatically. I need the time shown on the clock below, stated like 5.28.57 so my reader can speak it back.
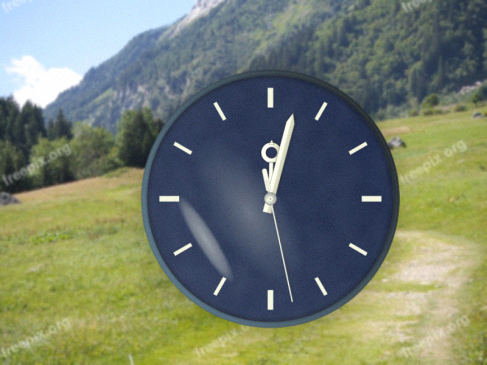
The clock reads 12.02.28
